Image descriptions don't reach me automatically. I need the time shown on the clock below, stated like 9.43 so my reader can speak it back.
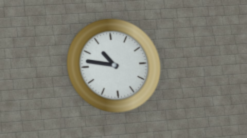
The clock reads 10.47
